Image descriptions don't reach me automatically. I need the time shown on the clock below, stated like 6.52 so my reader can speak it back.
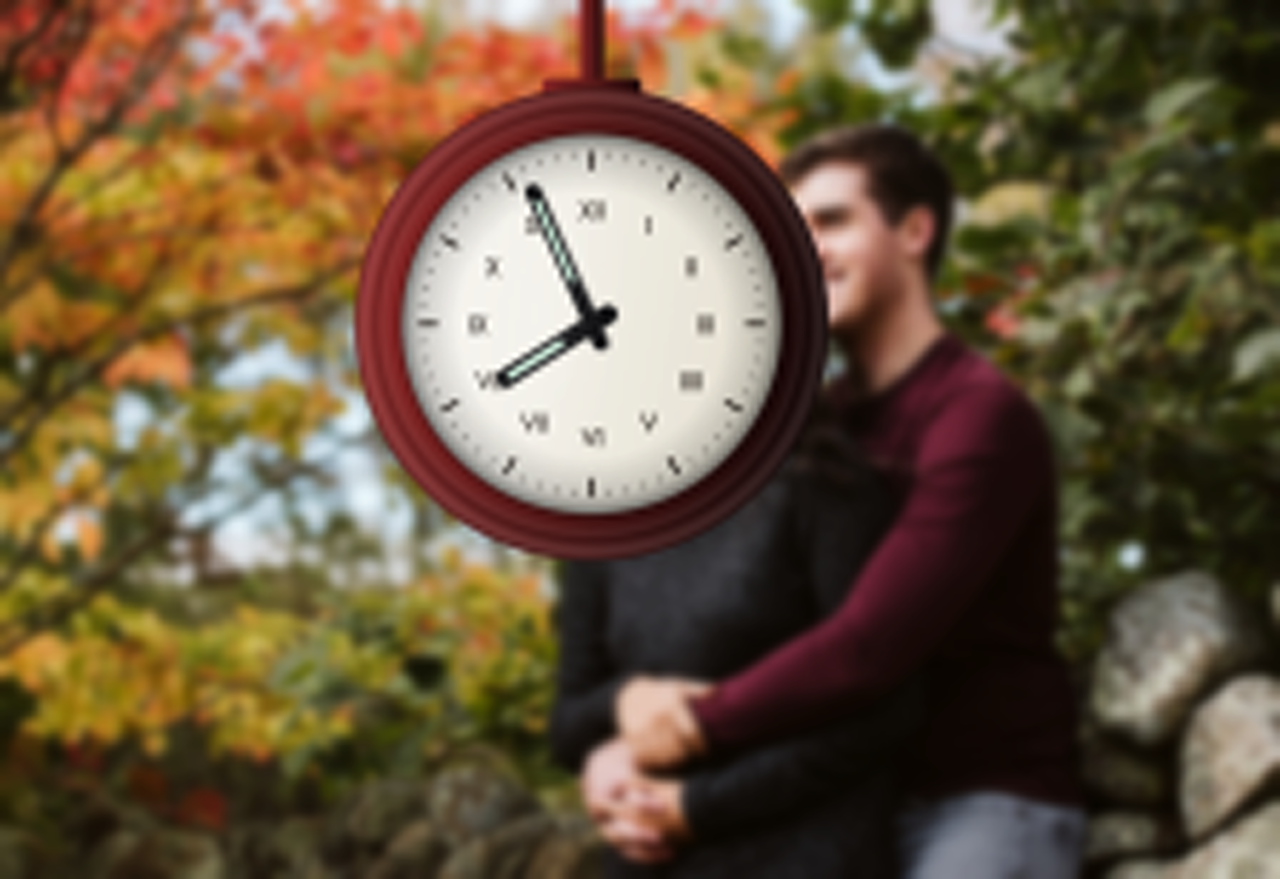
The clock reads 7.56
